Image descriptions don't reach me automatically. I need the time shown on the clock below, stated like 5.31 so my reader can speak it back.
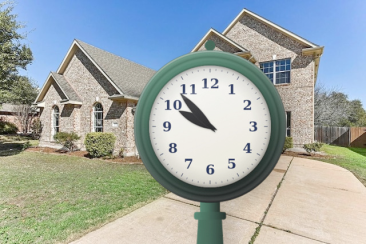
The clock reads 9.53
